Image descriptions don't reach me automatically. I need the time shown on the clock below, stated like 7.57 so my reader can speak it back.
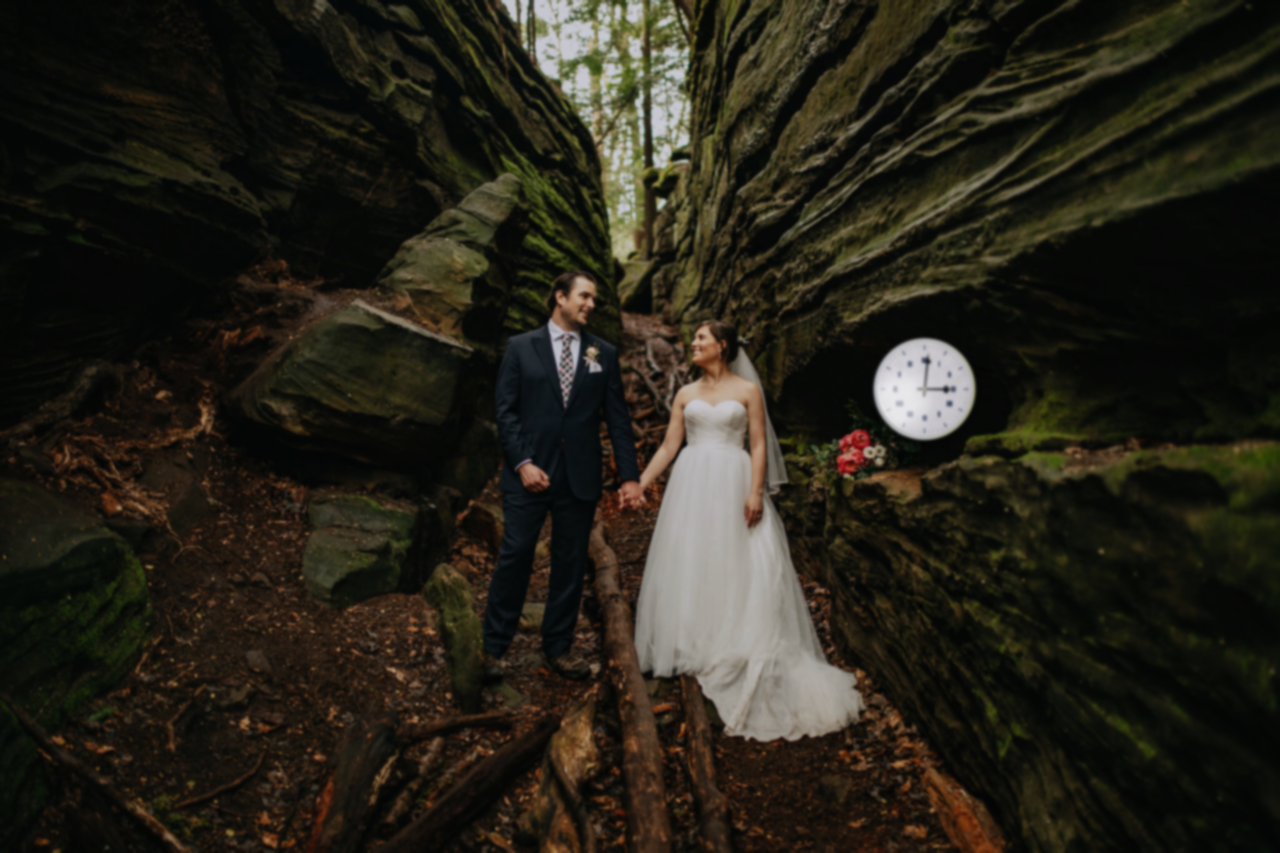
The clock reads 3.01
